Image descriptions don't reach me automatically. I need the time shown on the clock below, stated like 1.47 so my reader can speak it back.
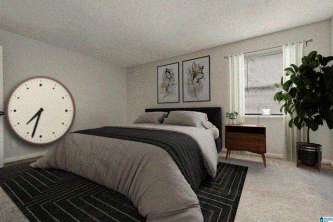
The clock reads 7.33
